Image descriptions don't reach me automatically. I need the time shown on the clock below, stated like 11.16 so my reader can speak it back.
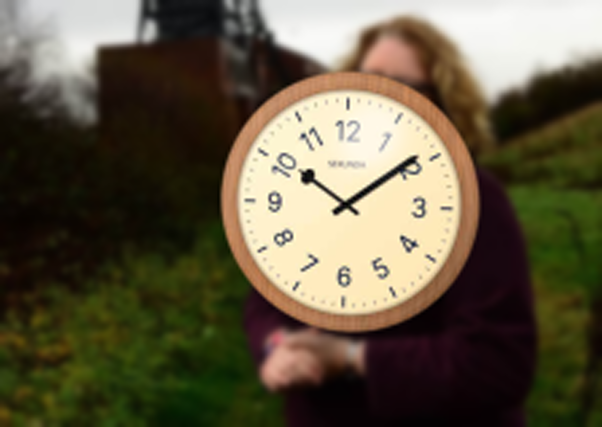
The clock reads 10.09
